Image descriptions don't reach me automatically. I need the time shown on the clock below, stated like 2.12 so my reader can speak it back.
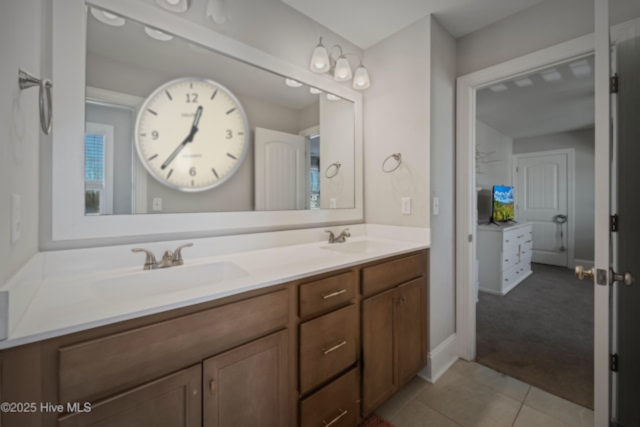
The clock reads 12.37
